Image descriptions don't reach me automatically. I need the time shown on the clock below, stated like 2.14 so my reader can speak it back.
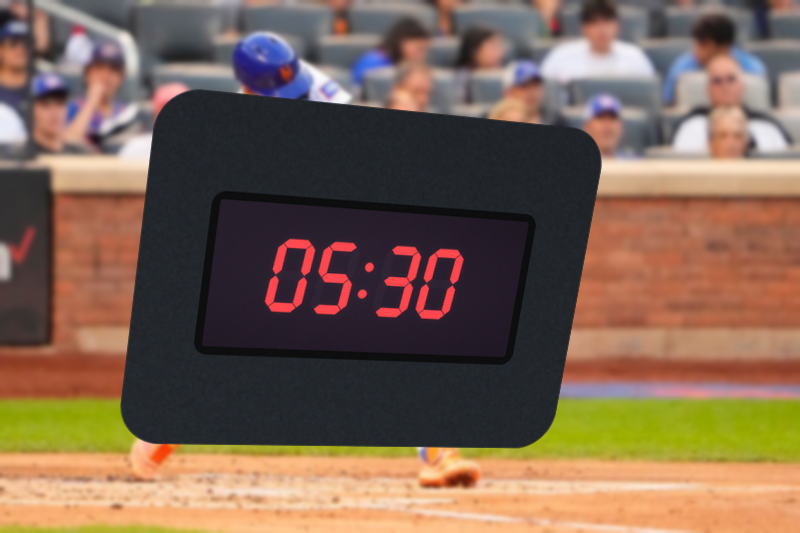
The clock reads 5.30
